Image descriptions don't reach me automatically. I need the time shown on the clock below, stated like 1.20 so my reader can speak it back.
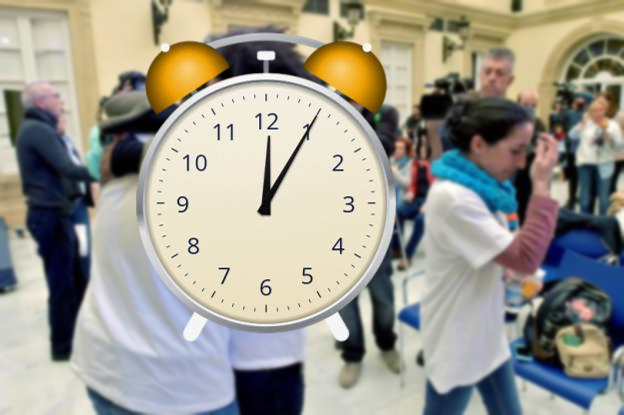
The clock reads 12.05
